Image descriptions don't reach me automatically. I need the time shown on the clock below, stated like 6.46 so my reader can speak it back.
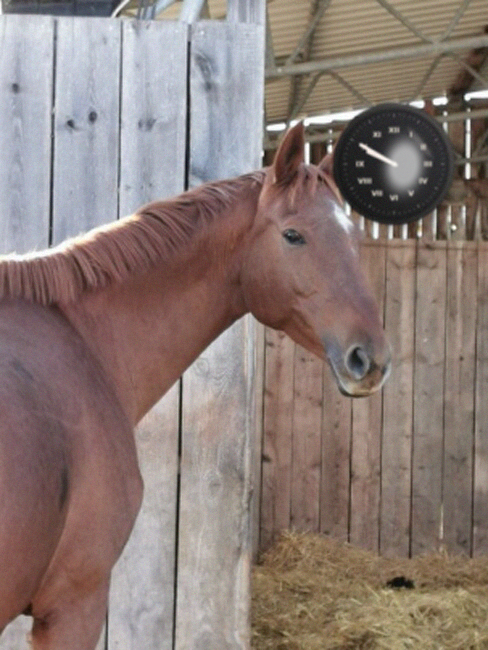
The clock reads 9.50
